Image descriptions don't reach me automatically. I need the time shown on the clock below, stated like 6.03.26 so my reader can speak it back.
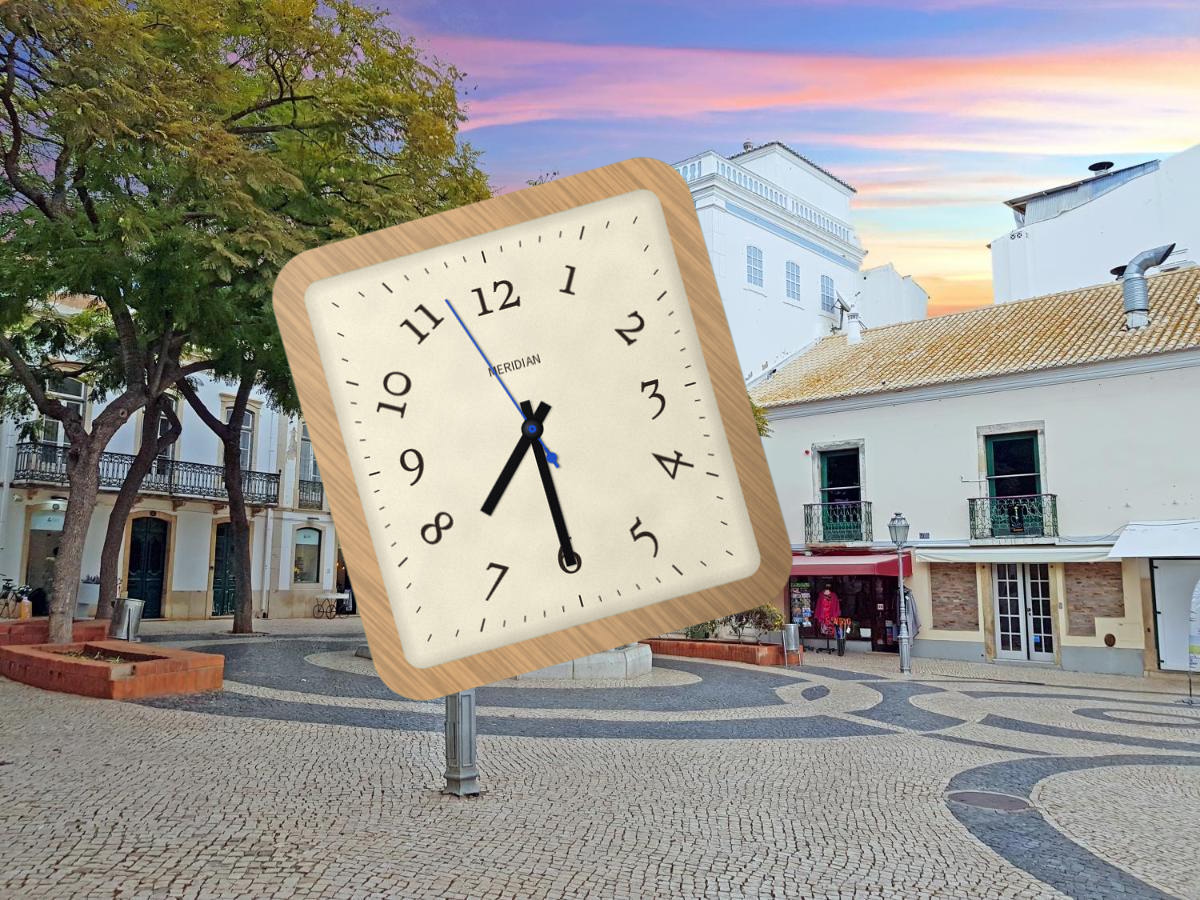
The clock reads 7.29.57
